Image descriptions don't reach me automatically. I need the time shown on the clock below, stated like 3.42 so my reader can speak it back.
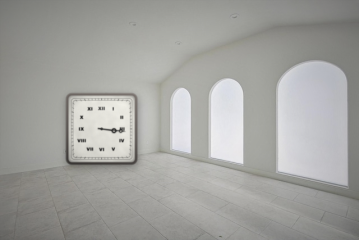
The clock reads 3.16
